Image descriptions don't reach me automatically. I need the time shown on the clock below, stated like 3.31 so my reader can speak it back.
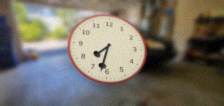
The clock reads 7.32
